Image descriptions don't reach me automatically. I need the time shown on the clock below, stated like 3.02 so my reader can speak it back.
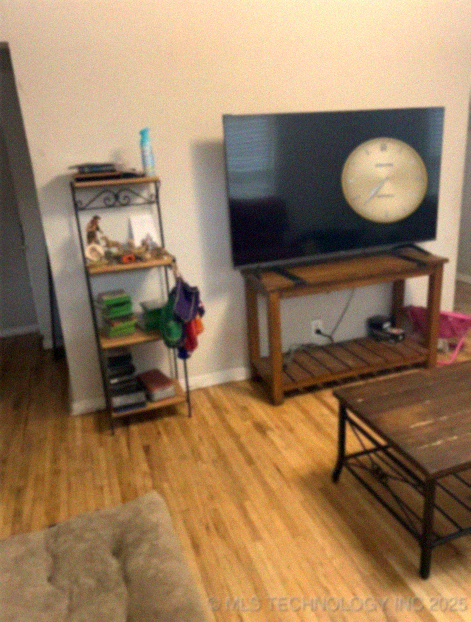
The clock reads 7.37
